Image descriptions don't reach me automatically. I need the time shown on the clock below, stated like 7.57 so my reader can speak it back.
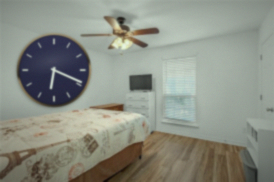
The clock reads 6.19
